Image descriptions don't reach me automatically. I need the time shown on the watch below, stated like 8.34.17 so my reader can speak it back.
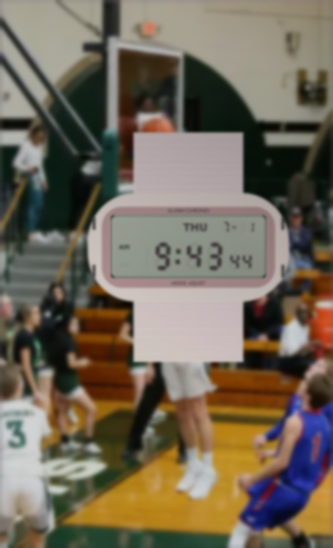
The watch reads 9.43.44
